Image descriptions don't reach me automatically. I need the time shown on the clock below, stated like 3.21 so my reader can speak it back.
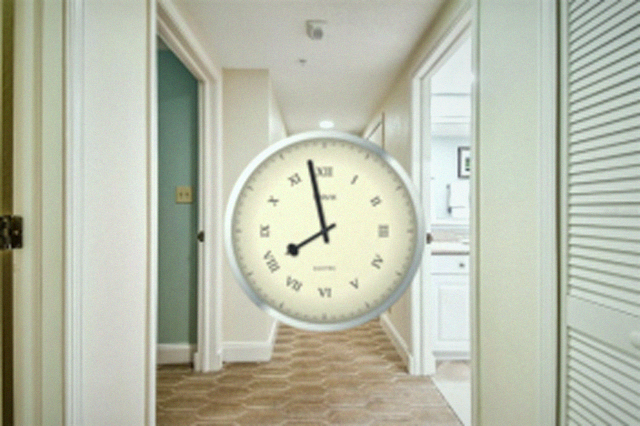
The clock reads 7.58
